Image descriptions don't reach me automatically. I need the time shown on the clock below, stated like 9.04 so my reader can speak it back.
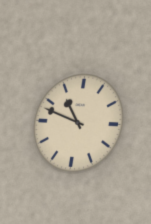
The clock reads 10.48
